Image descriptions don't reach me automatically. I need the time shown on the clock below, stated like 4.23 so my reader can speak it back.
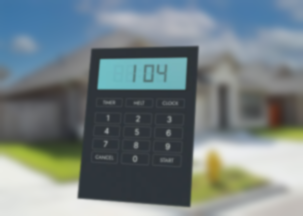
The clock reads 1.04
